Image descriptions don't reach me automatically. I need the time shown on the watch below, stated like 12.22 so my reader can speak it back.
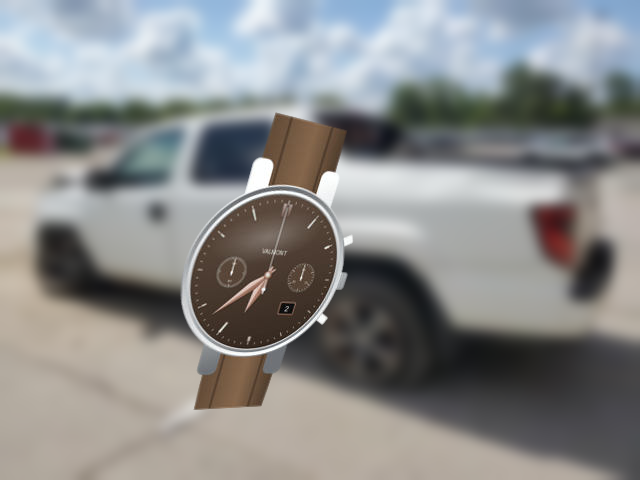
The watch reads 6.38
